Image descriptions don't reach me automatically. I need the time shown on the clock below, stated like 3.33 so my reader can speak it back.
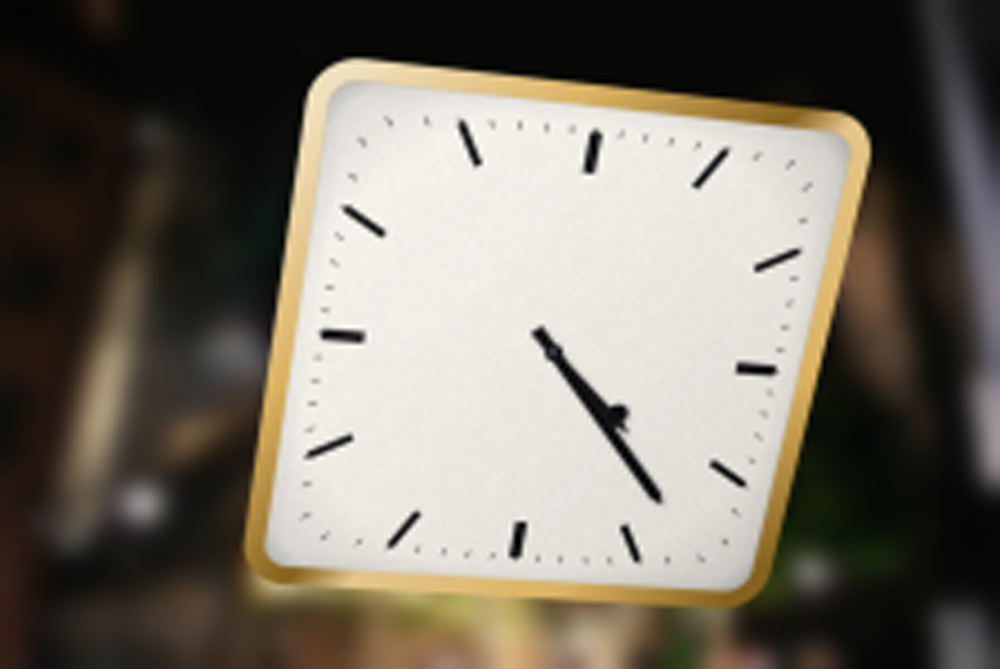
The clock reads 4.23
